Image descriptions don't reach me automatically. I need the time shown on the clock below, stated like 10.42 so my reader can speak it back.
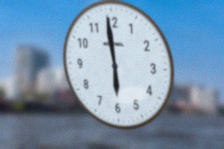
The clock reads 5.59
